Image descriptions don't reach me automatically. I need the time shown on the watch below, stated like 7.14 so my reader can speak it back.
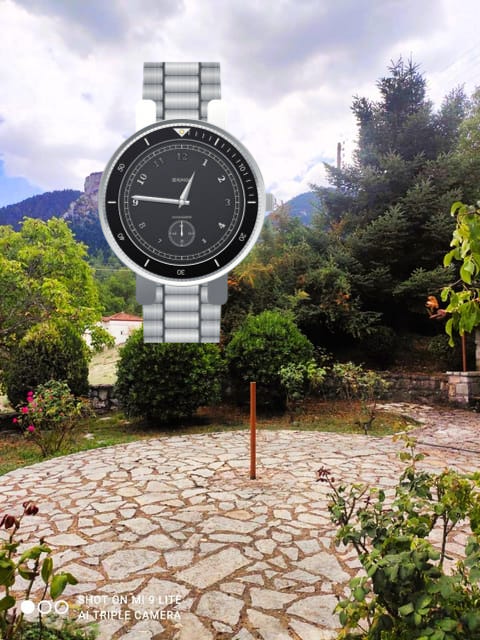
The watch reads 12.46
